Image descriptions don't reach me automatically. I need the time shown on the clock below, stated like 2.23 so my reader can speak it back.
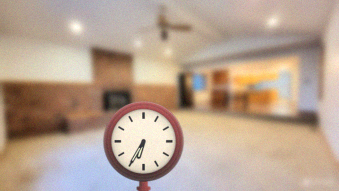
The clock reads 6.35
